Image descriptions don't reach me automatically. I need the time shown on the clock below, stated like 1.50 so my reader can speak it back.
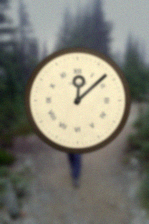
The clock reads 12.08
